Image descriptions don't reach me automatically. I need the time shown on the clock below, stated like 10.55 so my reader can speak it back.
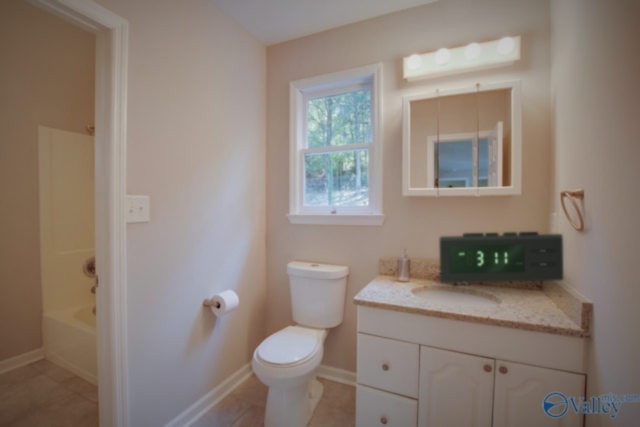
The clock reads 3.11
